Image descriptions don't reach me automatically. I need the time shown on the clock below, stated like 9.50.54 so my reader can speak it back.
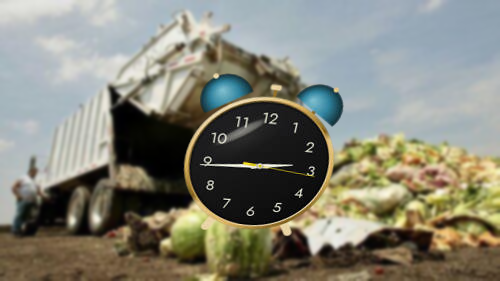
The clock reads 2.44.16
